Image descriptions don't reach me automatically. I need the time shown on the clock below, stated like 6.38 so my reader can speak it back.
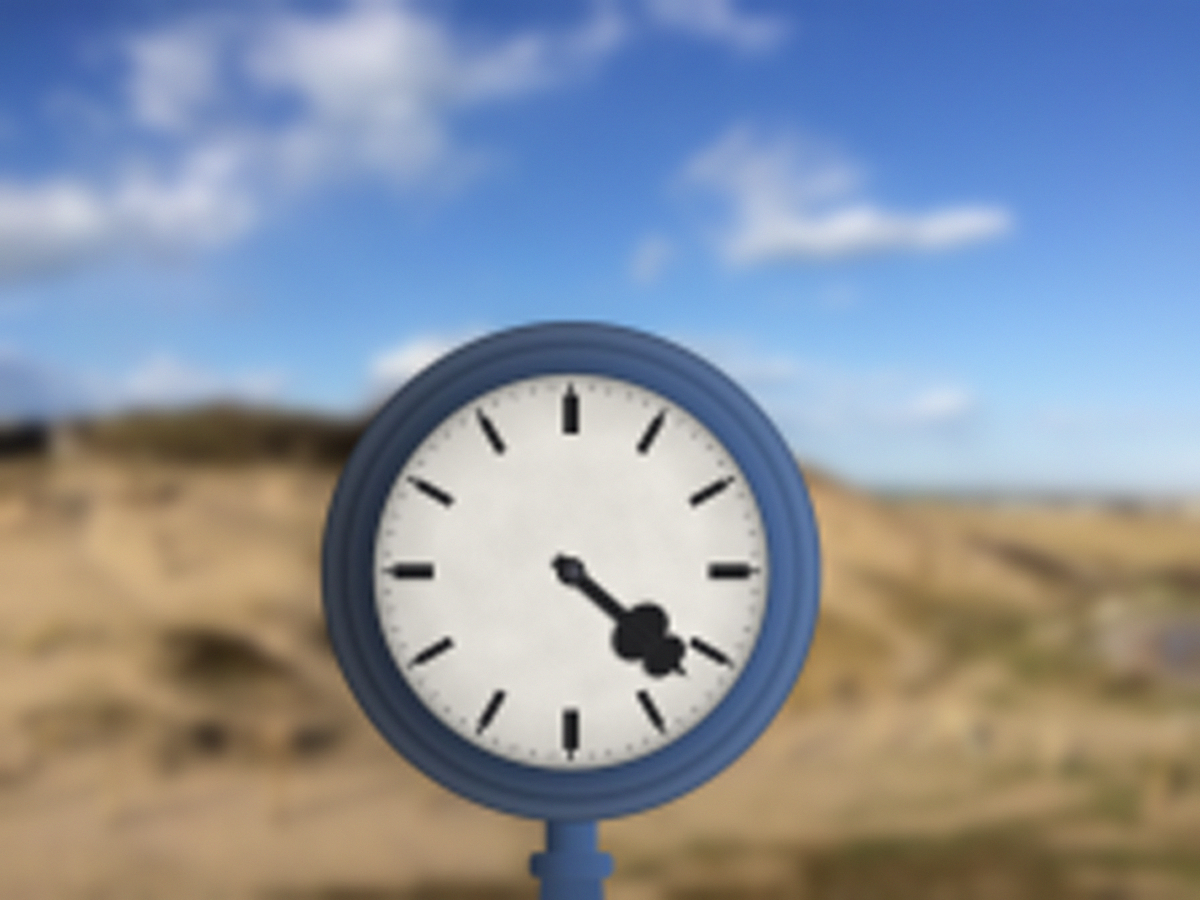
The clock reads 4.22
